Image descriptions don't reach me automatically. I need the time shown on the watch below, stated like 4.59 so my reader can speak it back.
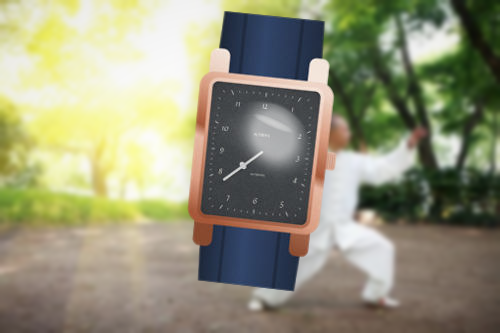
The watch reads 7.38
